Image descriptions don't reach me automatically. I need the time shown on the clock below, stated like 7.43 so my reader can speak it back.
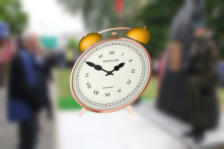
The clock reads 1.50
